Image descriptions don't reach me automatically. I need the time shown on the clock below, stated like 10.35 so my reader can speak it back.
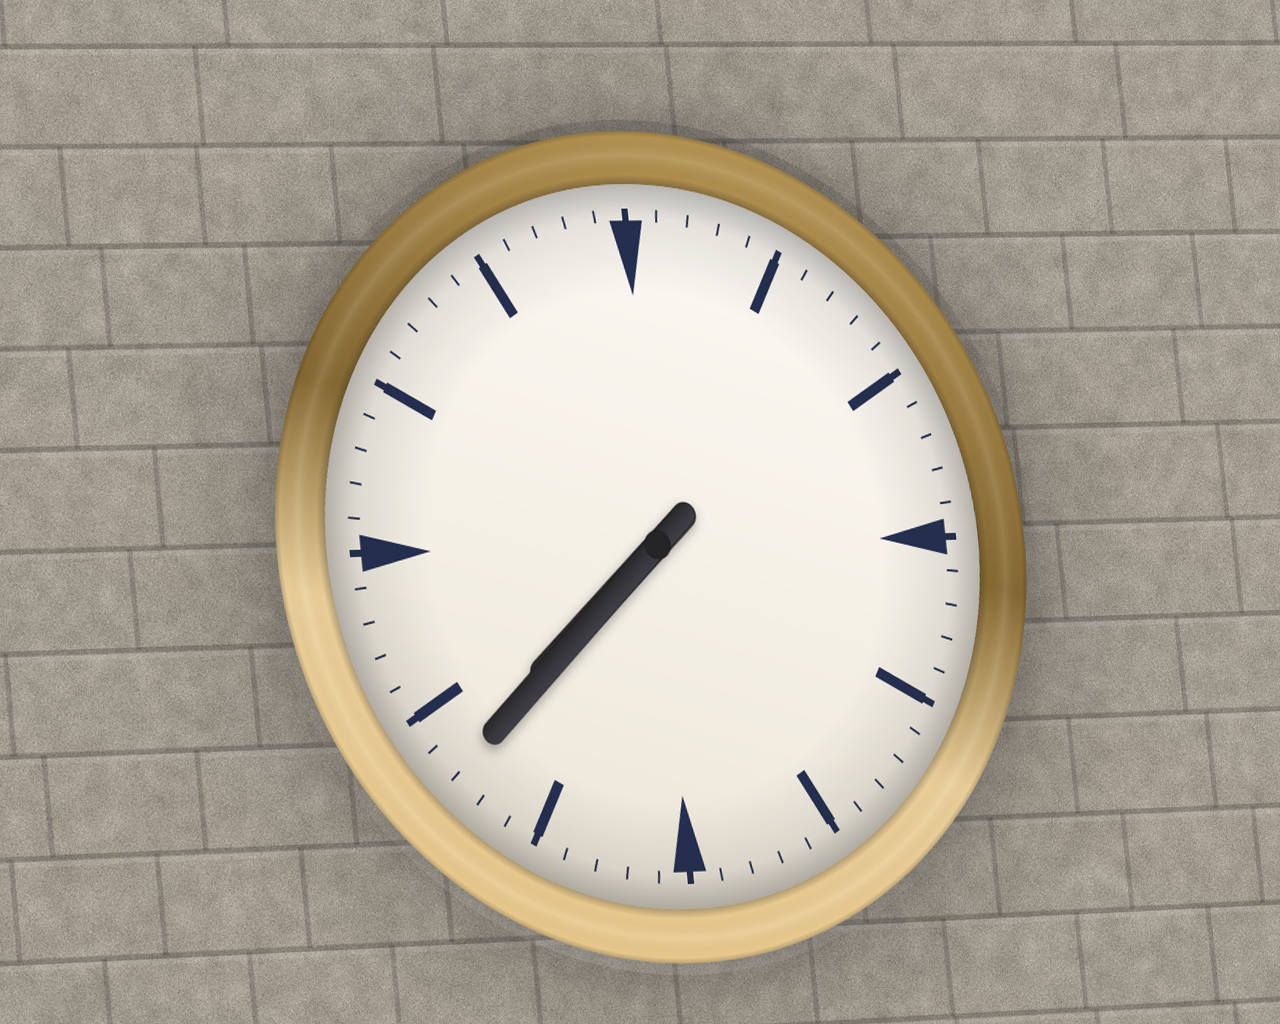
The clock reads 7.38
